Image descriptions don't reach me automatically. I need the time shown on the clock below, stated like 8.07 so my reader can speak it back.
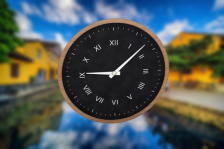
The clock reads 9.08
